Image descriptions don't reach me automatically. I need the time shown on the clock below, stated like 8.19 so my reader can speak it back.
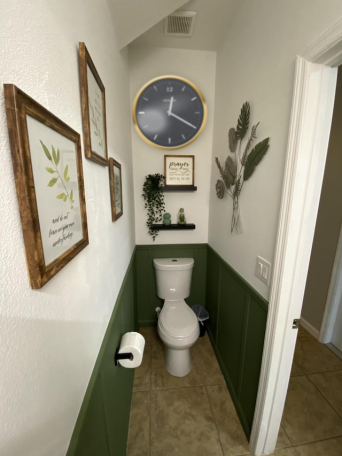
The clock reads 12.20
